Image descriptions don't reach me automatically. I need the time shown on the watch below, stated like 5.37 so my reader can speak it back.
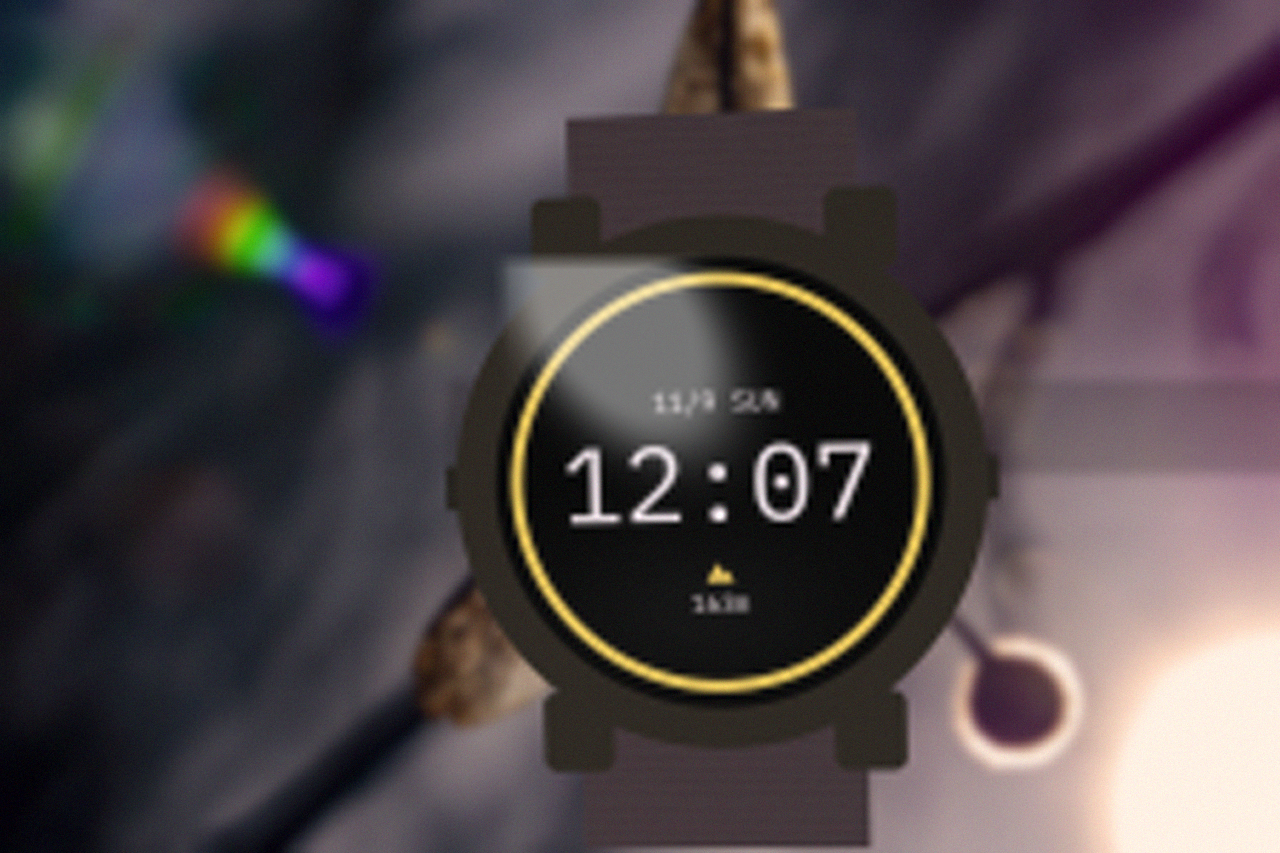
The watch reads 12.07
